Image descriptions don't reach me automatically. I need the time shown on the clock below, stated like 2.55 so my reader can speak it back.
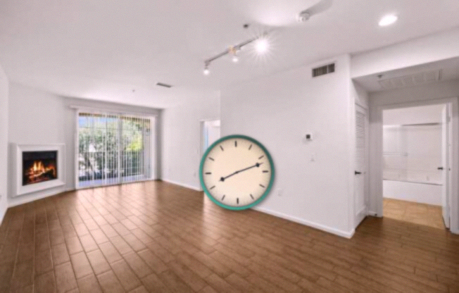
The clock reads 8.12
